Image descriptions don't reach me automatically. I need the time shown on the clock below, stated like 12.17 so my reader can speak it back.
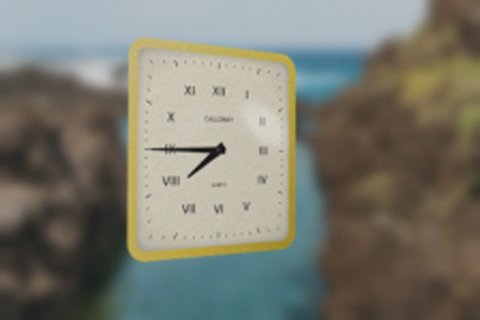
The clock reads 7.45
